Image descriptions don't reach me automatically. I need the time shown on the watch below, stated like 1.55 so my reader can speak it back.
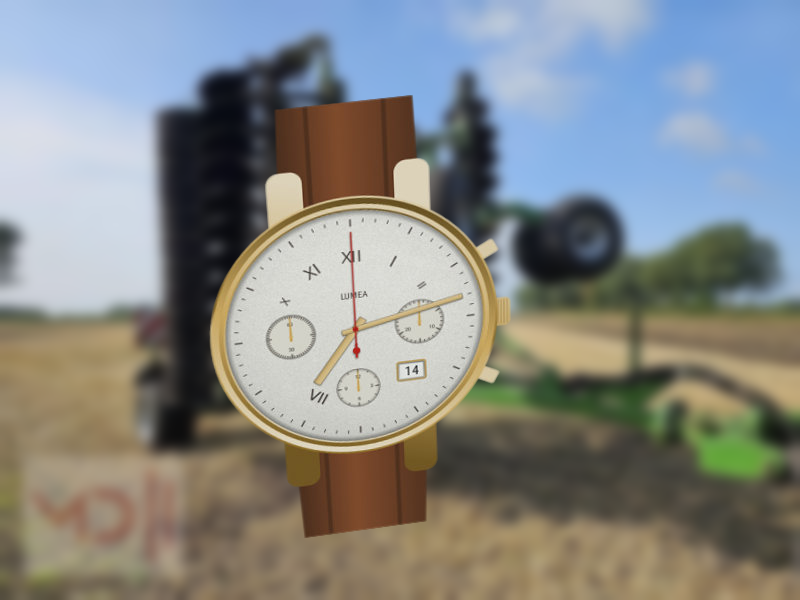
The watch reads 7.13
